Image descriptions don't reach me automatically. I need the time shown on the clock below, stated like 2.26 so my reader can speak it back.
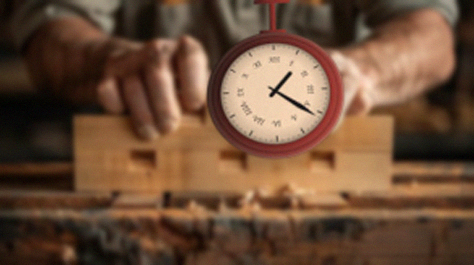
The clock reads 1.21
